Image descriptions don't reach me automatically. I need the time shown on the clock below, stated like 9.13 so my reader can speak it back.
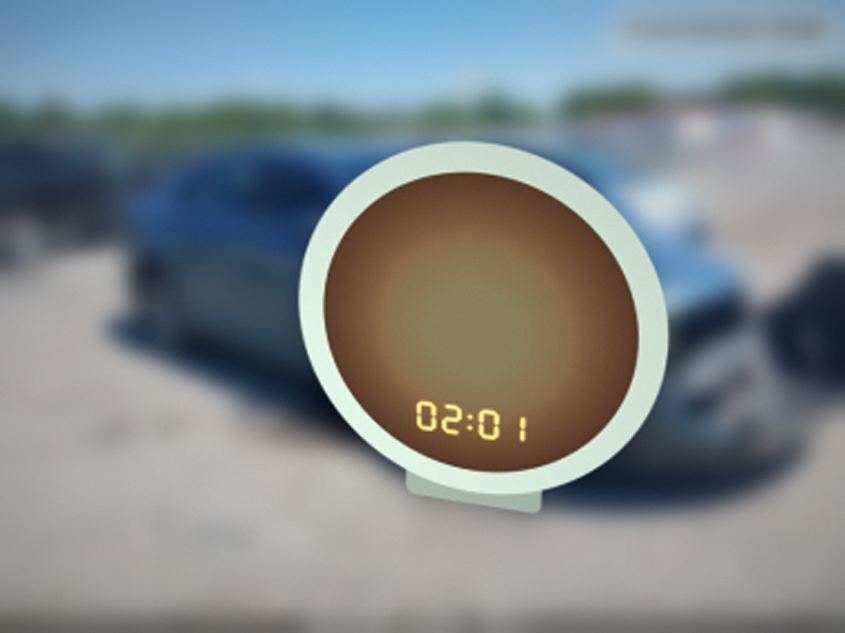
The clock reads 2.01
